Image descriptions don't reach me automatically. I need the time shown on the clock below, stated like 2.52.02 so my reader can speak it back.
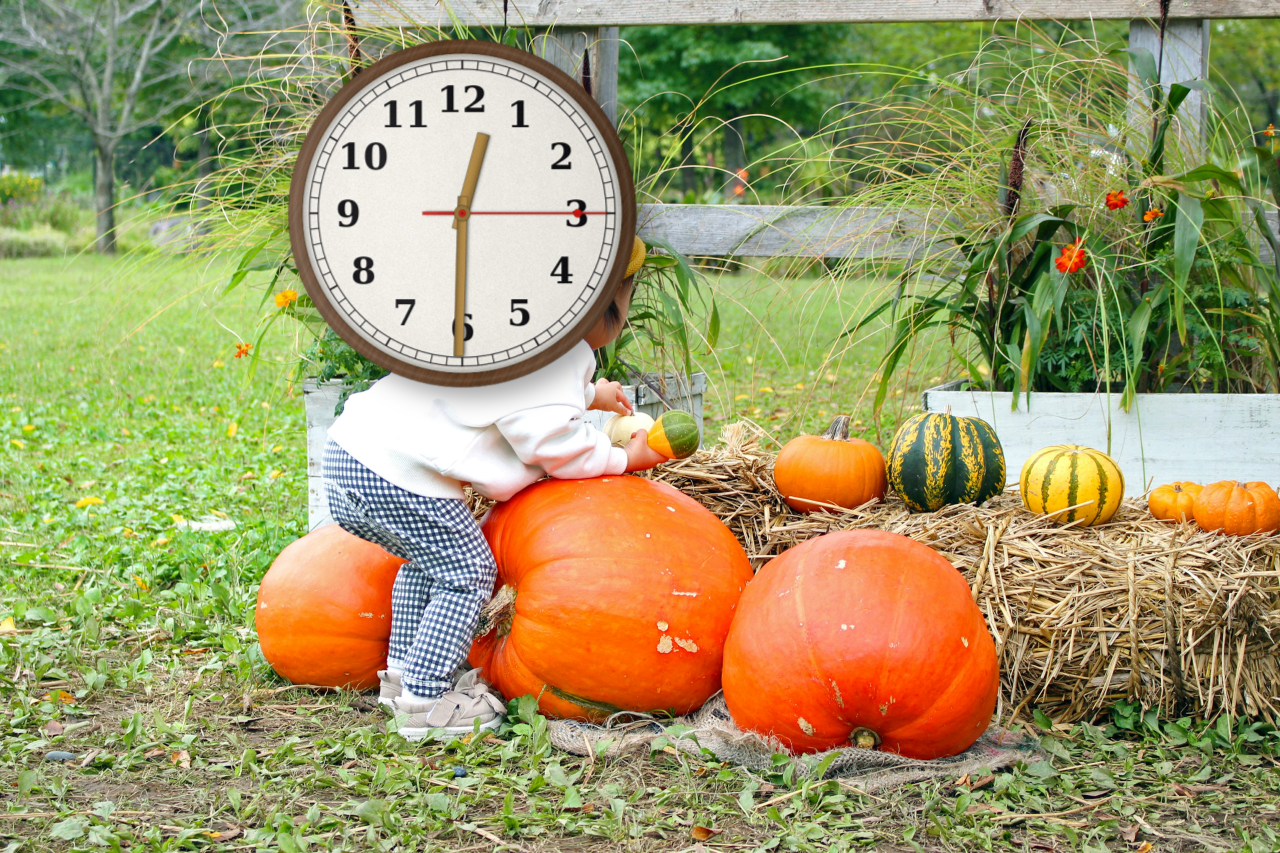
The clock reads 12.30.15
